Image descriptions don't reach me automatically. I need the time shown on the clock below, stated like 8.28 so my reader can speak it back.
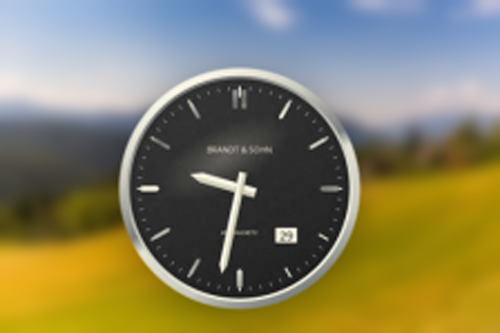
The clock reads 9.32
